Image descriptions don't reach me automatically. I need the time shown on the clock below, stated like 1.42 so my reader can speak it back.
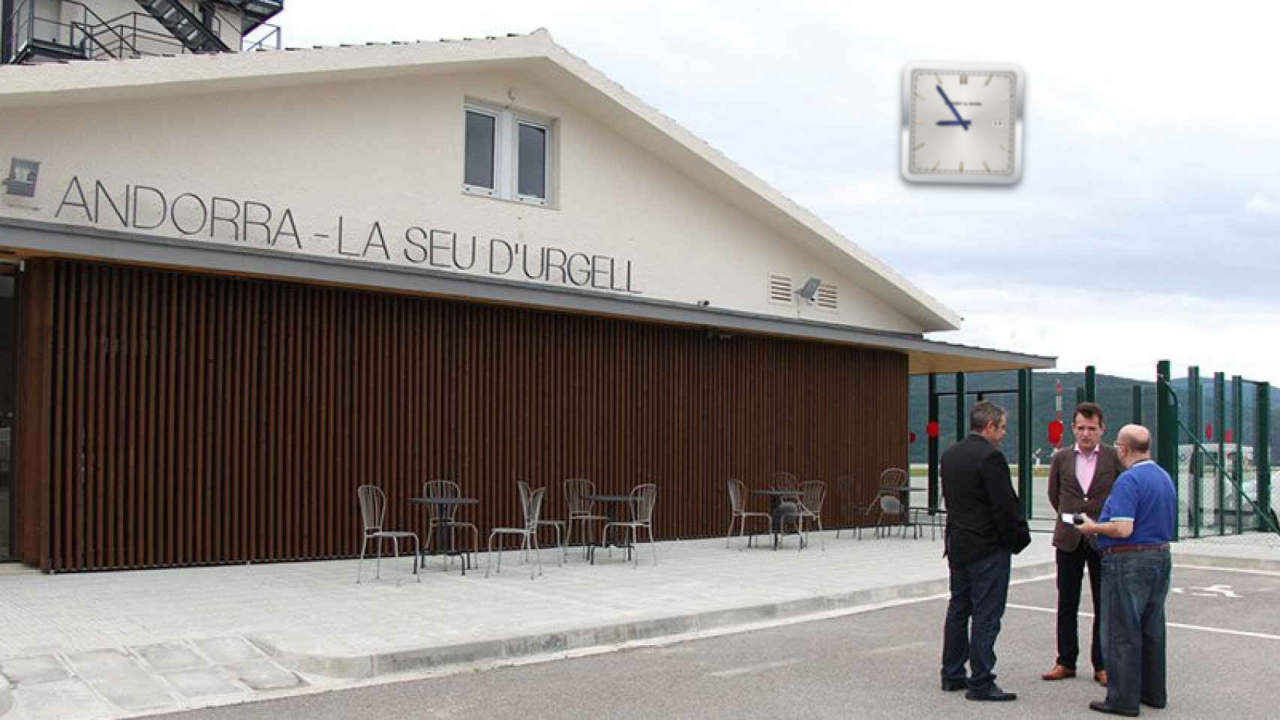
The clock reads 8.54
